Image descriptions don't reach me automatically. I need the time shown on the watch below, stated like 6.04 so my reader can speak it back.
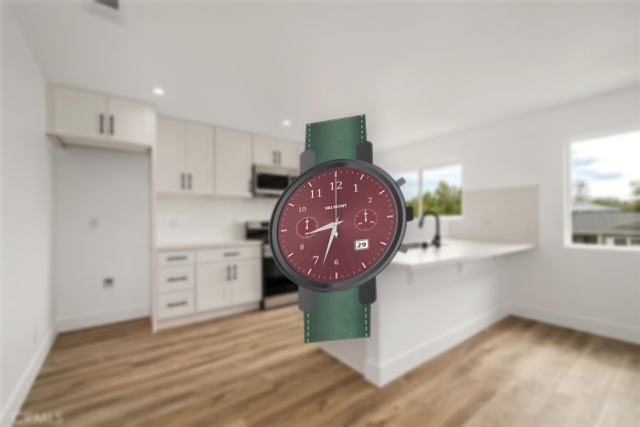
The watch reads 8.33
